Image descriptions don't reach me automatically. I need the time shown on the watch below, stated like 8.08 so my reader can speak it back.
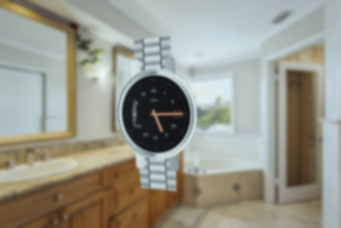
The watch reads 5.15
